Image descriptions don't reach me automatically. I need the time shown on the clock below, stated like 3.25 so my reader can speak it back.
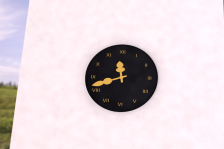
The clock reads 11.42
